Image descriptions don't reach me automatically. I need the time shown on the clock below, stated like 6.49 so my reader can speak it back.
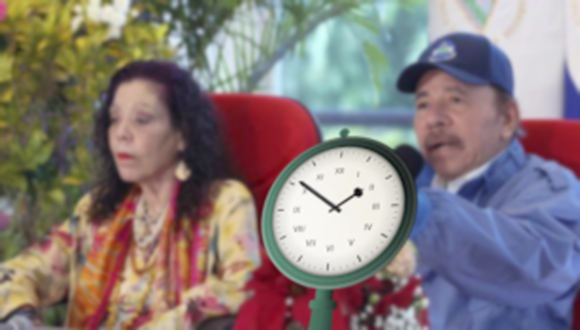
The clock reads 1.51
